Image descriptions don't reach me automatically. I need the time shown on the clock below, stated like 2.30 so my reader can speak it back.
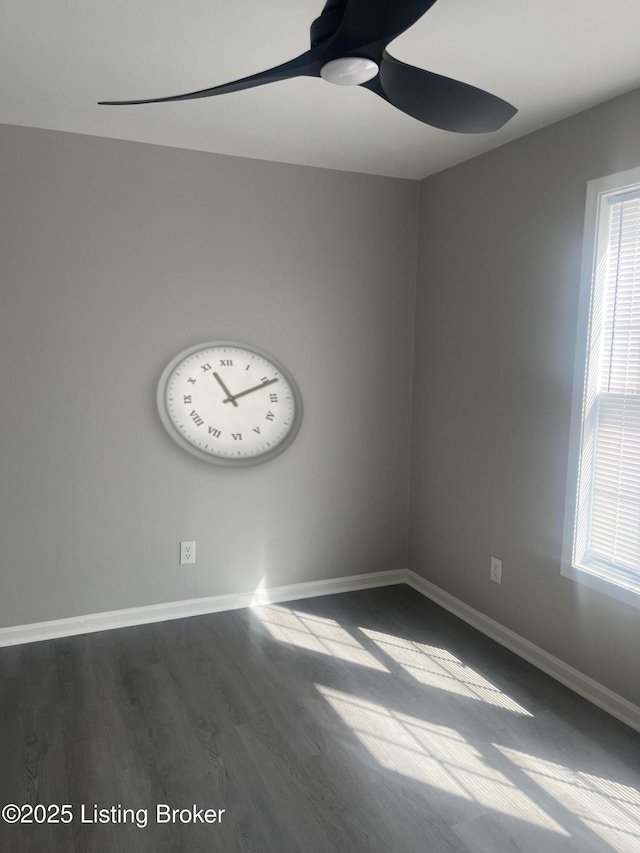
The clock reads 11.11
